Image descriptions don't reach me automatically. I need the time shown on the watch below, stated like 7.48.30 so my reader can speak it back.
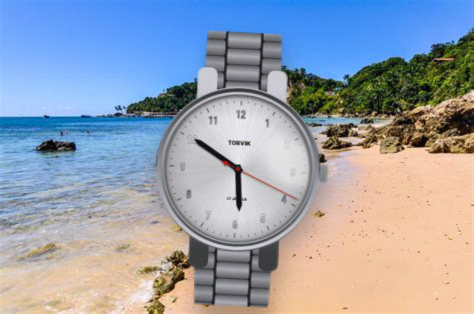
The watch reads 5.50.19
